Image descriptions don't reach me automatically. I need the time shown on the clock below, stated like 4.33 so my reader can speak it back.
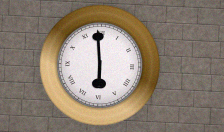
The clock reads 5.59
